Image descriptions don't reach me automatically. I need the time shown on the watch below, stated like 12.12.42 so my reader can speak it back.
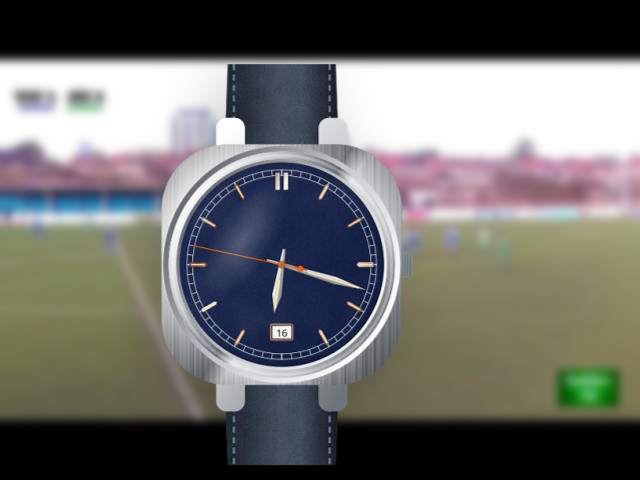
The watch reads 6.17.47
